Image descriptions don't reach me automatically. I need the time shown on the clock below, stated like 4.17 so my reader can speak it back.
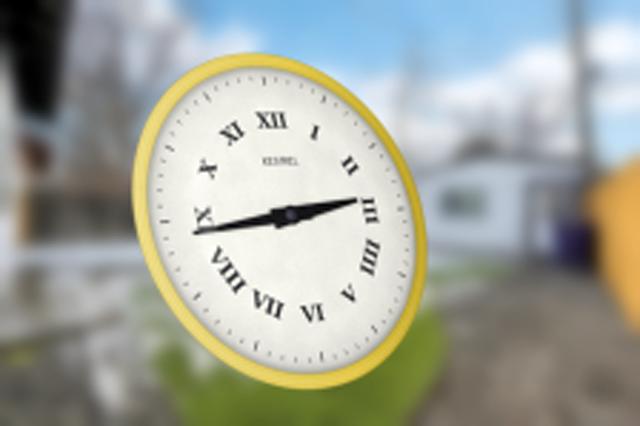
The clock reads 2.44
